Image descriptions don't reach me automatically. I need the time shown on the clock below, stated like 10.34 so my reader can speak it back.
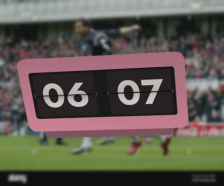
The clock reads 6.07
